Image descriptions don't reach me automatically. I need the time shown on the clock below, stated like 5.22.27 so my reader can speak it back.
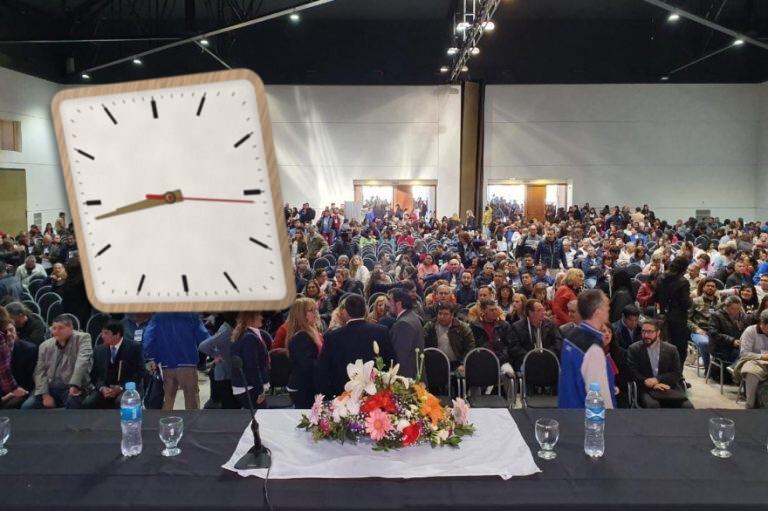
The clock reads 8.43.16
